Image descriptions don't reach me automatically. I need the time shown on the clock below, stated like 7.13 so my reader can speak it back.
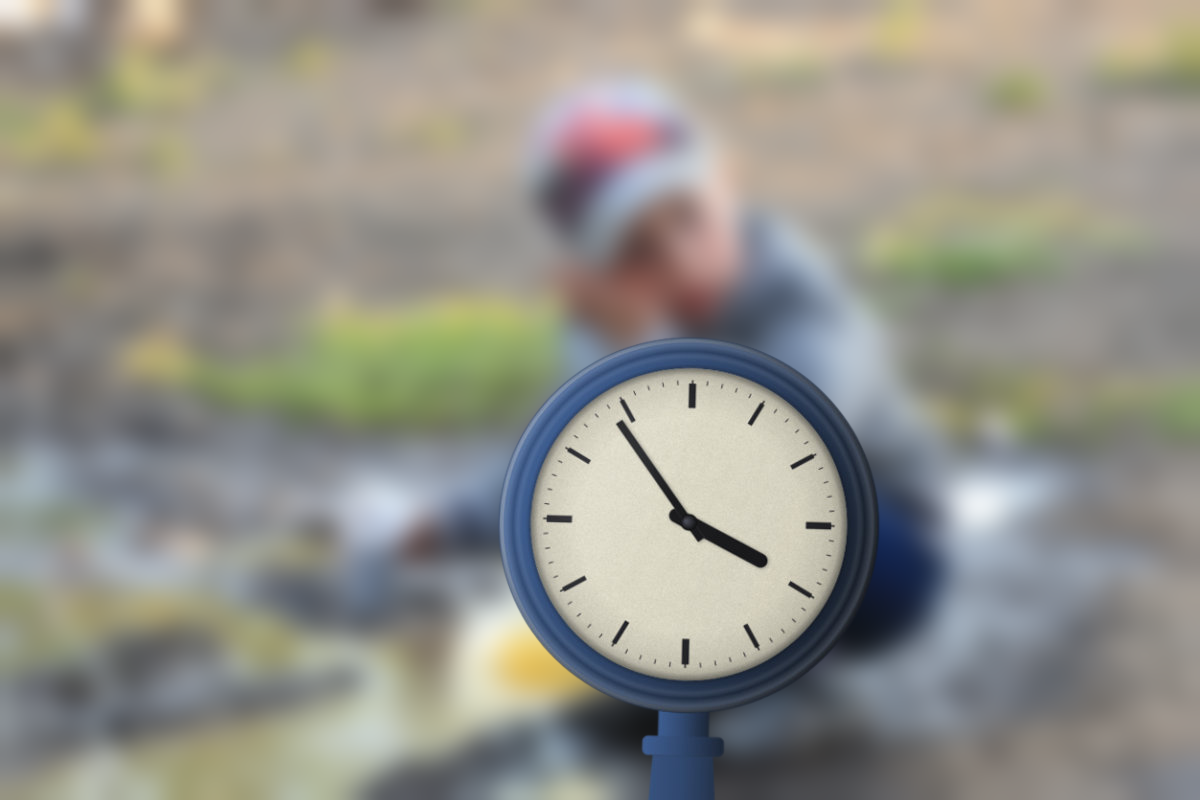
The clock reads 3.54
